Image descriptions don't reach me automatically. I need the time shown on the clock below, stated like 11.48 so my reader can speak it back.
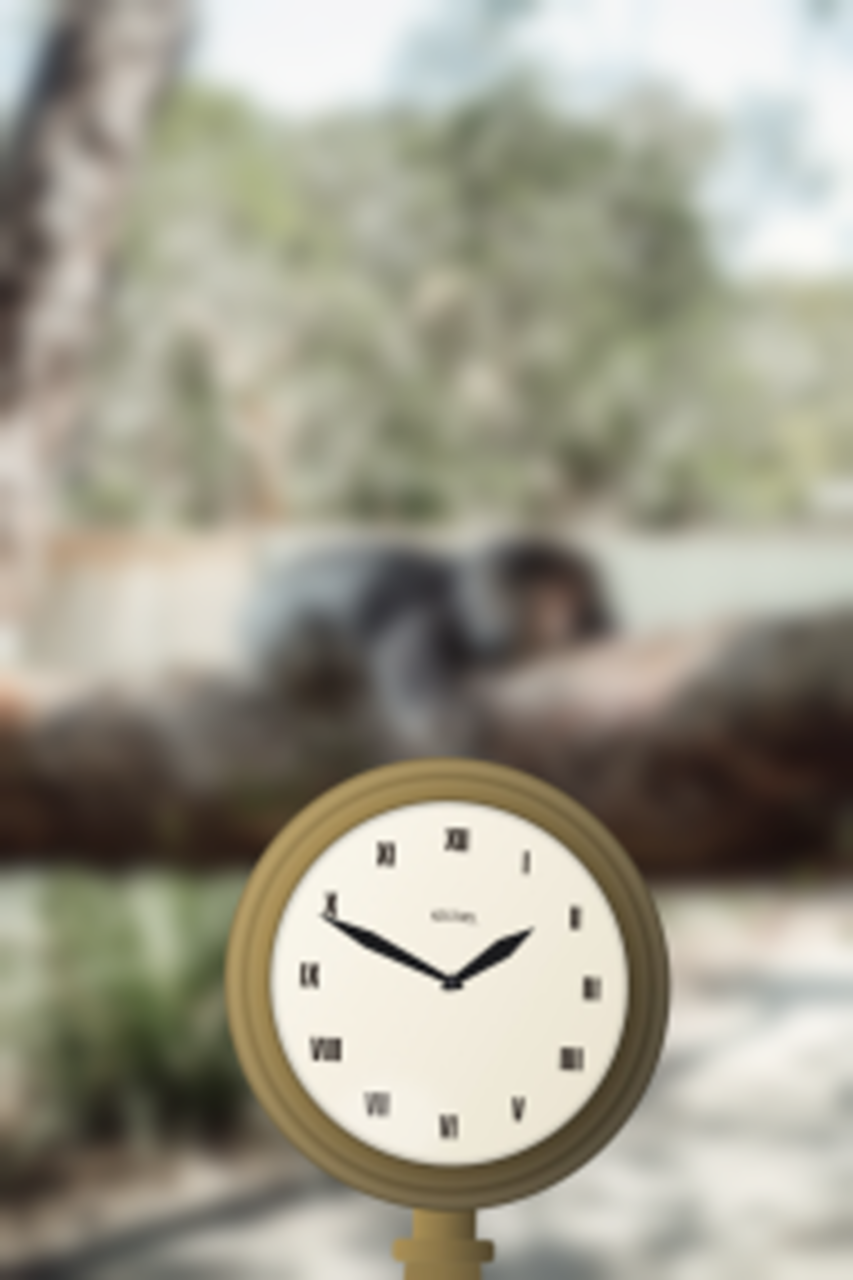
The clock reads 1.49
